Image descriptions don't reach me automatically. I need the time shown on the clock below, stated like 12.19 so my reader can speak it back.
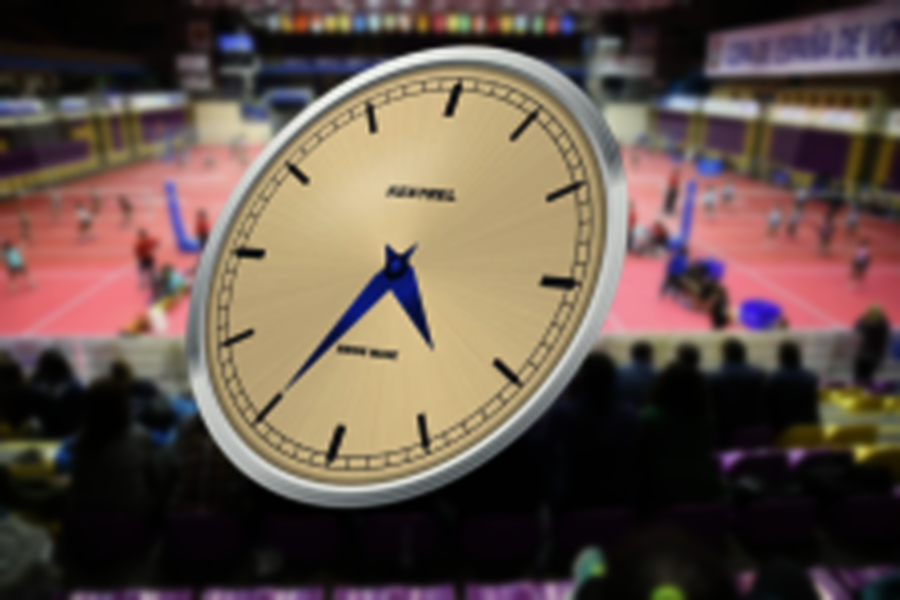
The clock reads 4.35
